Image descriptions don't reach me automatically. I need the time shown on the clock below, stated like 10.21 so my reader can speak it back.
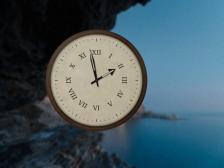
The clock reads 1.58
